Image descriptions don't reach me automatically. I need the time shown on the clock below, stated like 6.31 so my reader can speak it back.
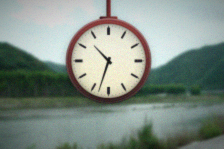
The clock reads 10.33
